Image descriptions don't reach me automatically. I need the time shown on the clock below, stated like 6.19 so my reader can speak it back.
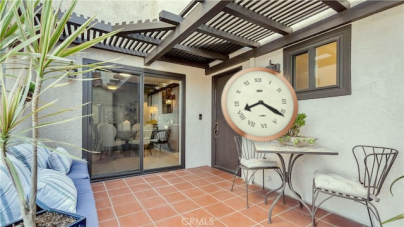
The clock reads 8.21
